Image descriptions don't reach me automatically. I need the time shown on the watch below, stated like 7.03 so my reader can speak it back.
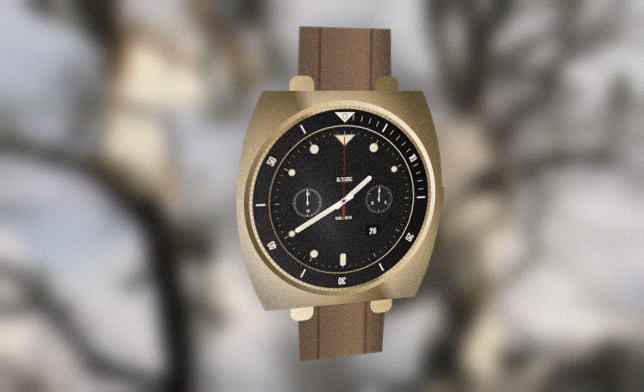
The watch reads 1.40
